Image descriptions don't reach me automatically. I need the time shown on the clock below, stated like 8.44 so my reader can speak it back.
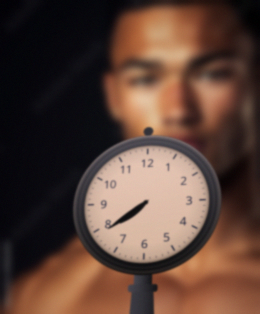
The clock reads 7.39
